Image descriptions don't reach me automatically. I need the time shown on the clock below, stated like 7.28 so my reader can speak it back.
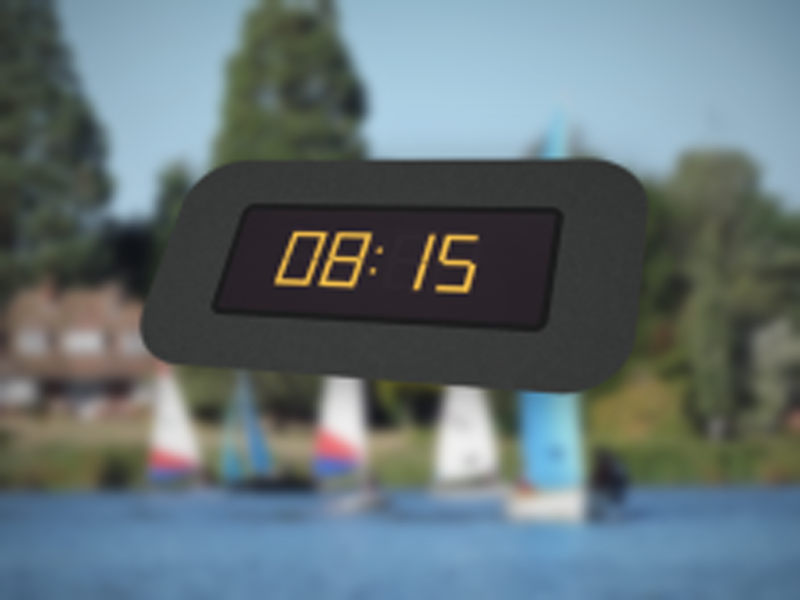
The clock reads 8.15
